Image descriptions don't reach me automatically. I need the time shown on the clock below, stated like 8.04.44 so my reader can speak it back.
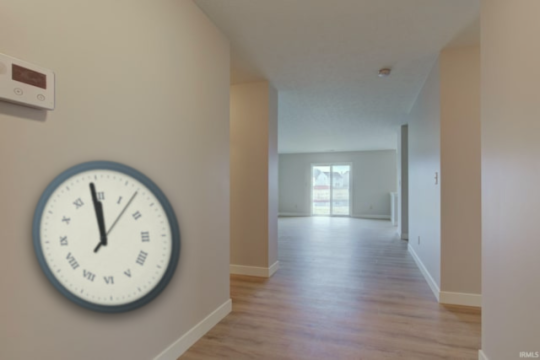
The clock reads 11.59.07
